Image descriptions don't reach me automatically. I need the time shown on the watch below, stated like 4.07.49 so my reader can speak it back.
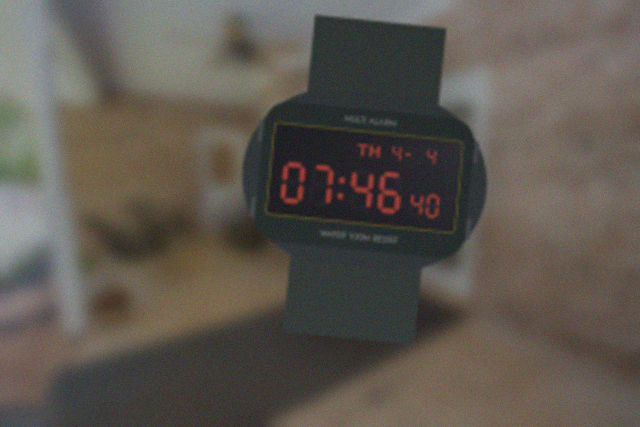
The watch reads 7.46.40
